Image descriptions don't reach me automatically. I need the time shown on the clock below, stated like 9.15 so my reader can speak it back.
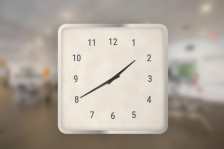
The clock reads 1.40
